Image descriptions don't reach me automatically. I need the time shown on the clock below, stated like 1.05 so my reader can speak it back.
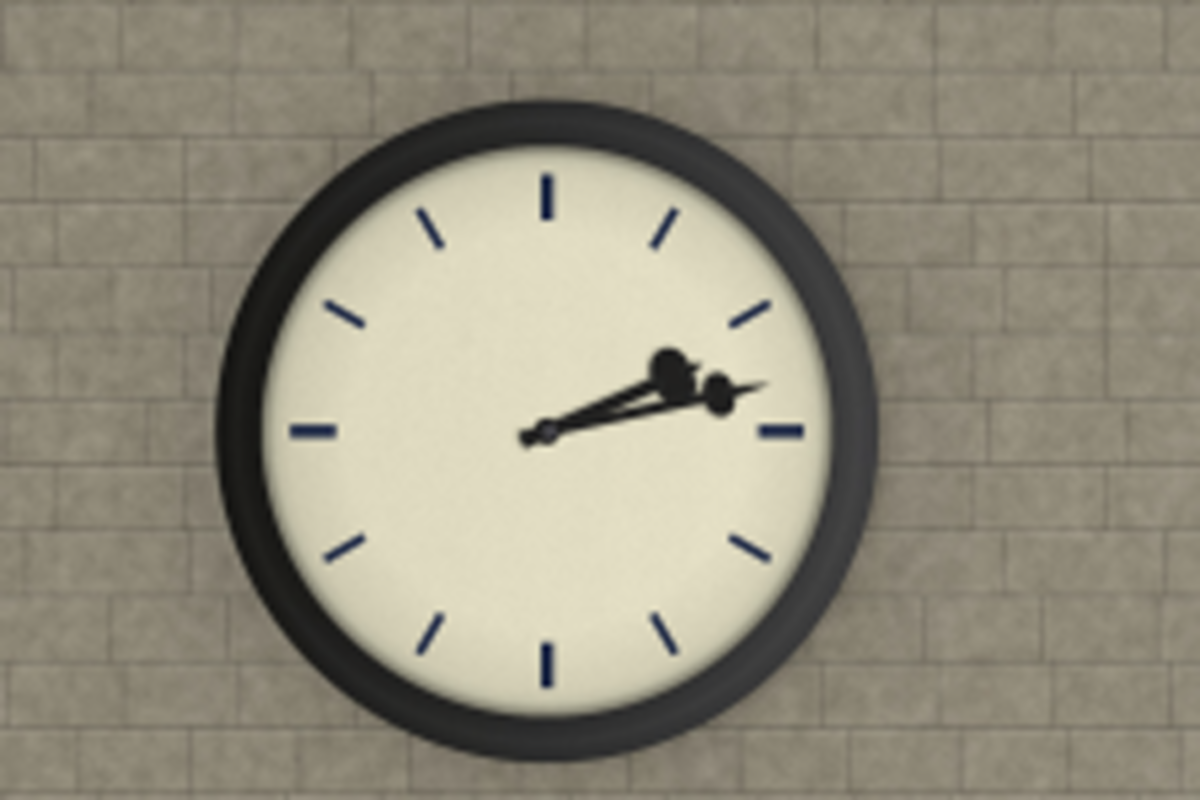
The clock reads 2.13
